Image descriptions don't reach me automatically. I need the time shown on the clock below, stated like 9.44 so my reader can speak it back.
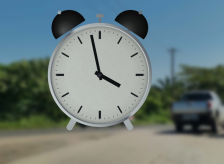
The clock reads 3.58
